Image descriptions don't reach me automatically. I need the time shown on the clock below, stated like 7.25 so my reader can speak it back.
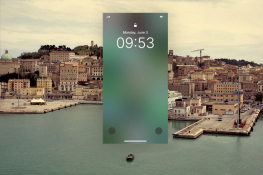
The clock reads 9.53
